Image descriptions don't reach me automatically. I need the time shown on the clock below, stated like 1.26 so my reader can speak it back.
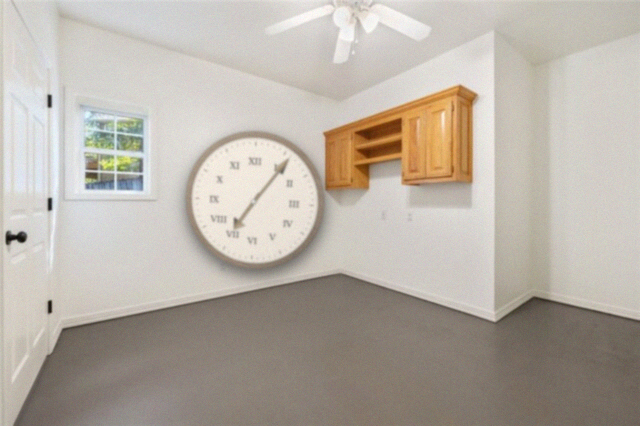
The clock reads 7.06
